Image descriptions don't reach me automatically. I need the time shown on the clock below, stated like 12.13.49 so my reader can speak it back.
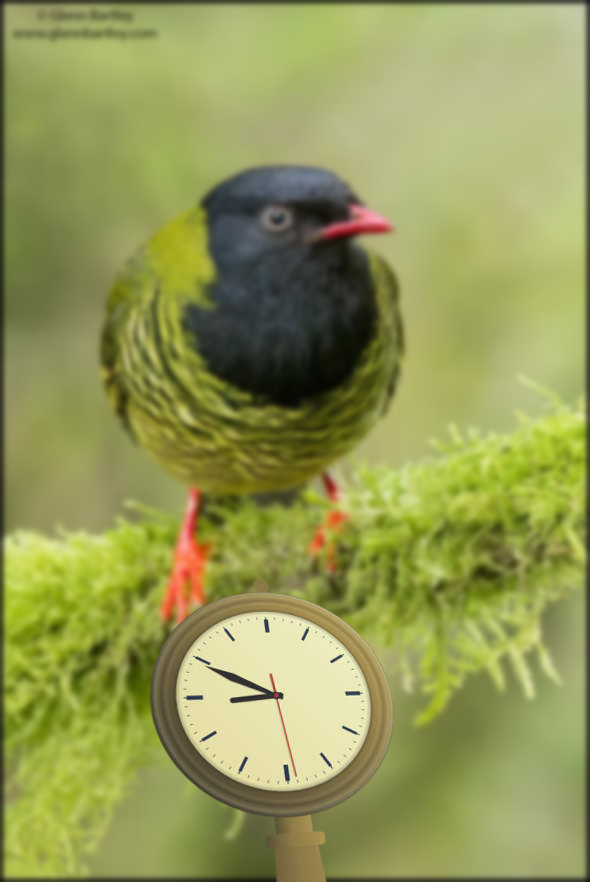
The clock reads 8.49.29
